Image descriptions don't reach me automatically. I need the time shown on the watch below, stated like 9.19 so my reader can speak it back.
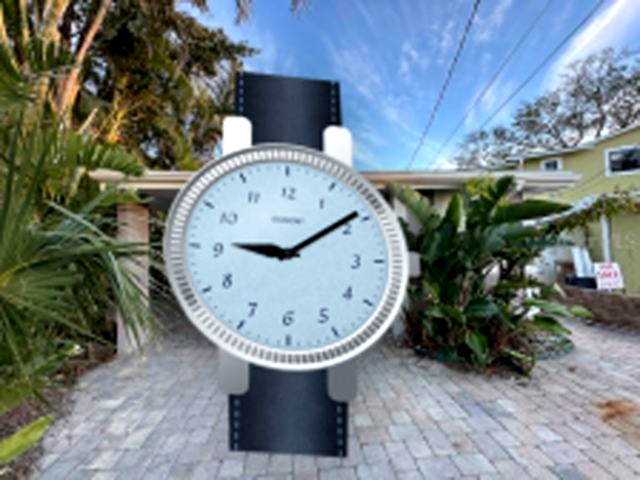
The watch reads 9.09
